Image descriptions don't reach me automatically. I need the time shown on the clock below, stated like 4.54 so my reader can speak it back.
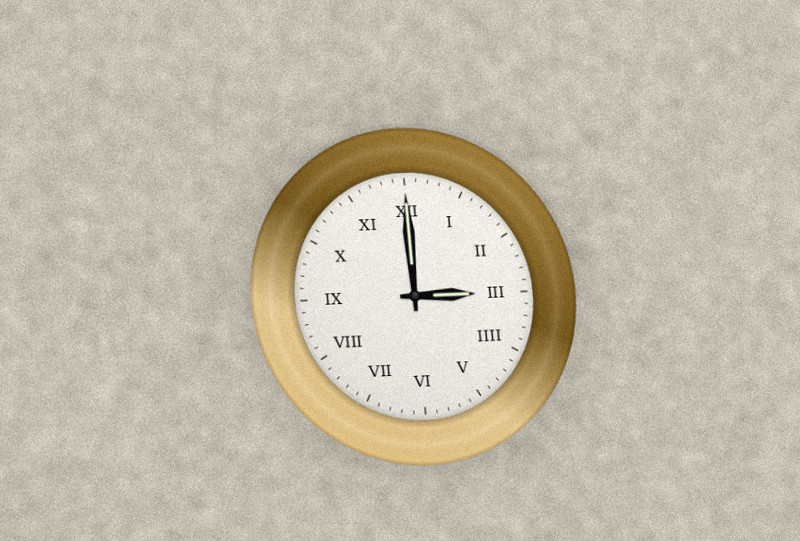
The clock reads 3.00
